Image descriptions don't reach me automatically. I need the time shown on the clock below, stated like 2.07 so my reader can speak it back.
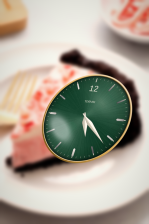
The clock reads 5.22
